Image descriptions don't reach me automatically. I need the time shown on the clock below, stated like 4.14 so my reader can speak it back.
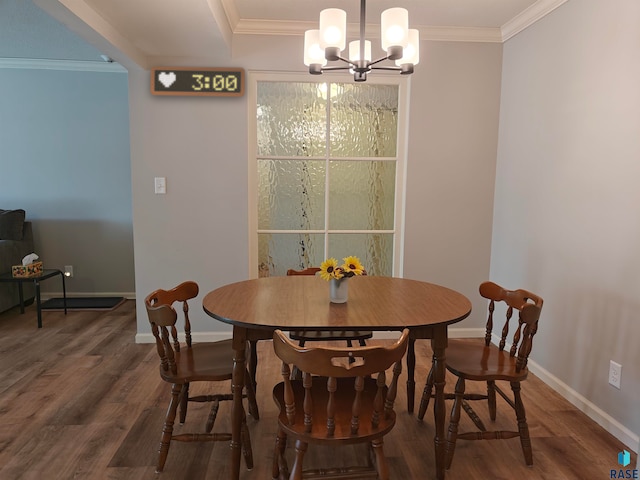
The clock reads 3.00
